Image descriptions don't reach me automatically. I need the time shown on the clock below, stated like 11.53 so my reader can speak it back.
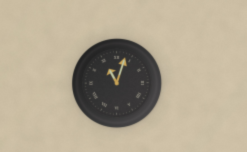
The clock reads 11.03
